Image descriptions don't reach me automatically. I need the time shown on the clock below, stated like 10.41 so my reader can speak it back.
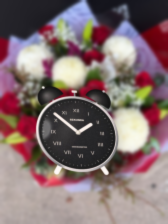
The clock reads 1.52
